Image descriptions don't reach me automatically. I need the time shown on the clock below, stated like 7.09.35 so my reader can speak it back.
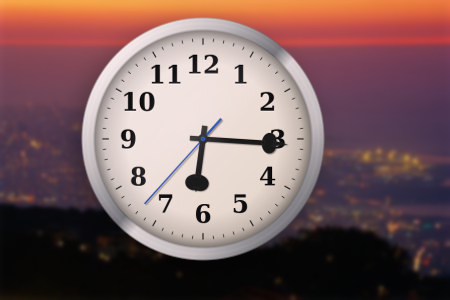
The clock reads 6.15.37
